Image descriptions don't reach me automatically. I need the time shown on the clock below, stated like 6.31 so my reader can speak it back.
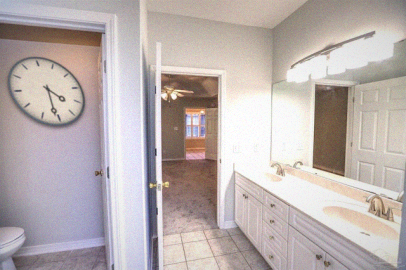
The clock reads 4.31
